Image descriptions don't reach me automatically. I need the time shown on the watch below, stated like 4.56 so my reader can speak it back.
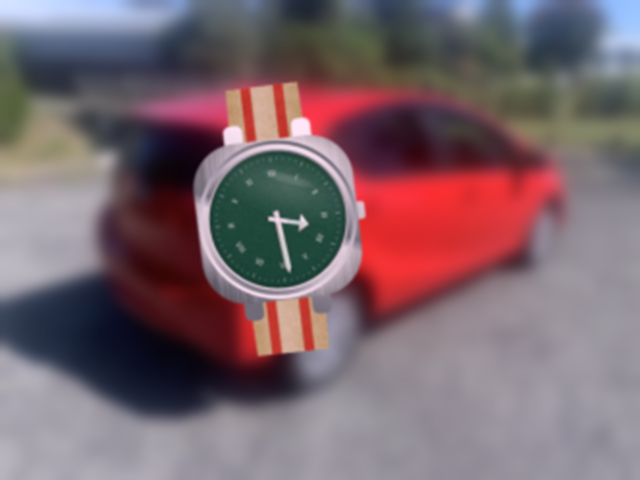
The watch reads 3.29
